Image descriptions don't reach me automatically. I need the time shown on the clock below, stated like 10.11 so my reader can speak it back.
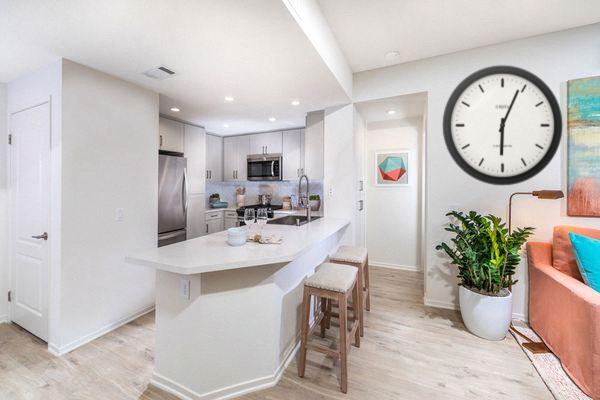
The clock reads 6.04
